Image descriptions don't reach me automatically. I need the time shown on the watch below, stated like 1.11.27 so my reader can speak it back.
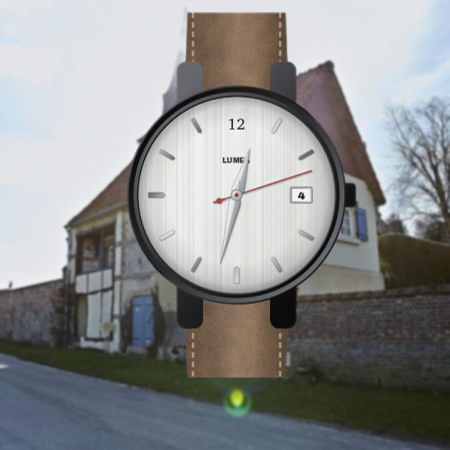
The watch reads 12.32.12
